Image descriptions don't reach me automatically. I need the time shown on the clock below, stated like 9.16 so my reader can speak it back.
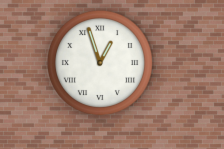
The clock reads 12.57
